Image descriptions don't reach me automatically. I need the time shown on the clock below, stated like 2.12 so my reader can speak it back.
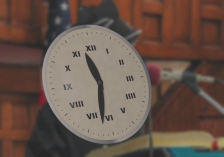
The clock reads 11.32
